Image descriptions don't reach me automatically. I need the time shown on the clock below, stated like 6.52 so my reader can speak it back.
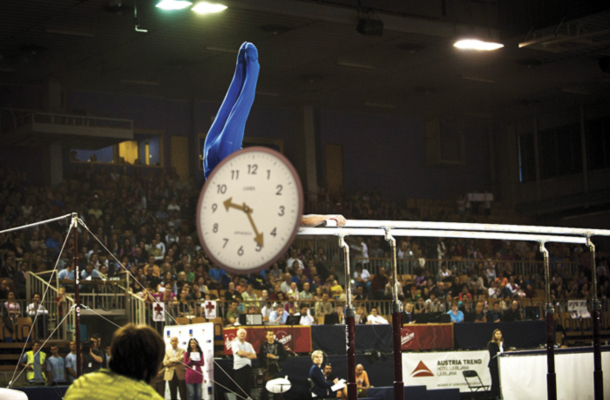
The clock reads 9.24
